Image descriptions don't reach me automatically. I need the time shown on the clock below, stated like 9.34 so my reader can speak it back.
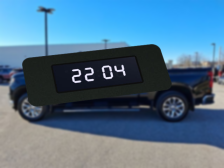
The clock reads 22.04
